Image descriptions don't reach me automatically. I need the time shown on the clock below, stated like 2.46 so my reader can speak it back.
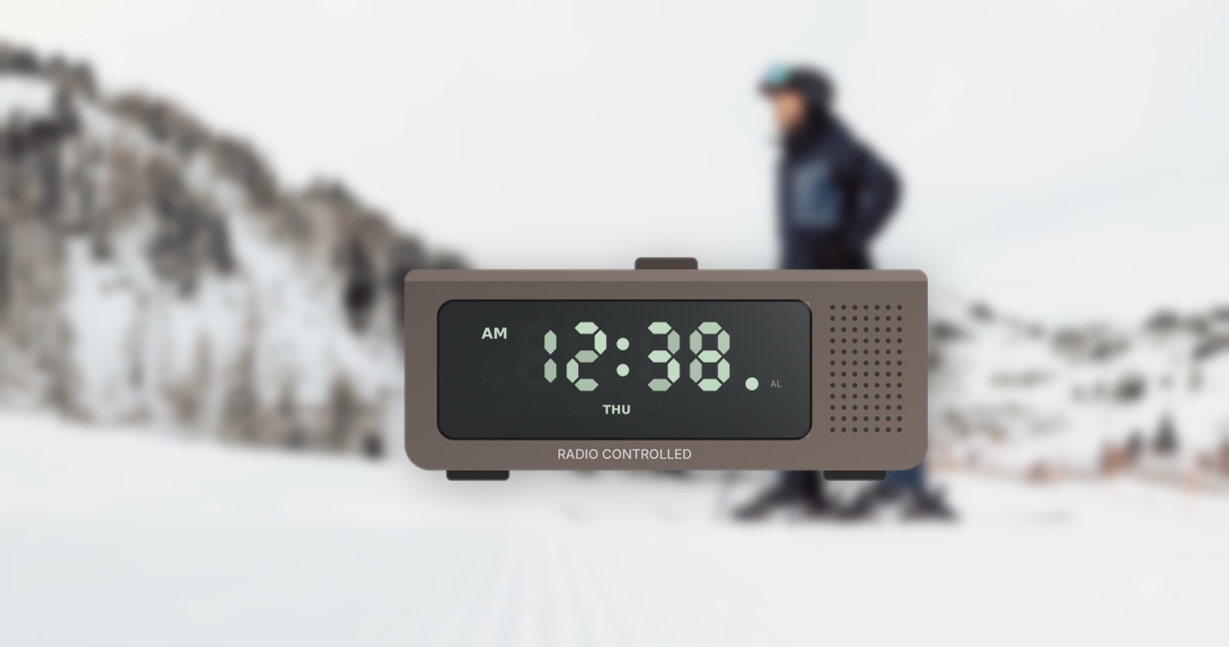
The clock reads 12.38
